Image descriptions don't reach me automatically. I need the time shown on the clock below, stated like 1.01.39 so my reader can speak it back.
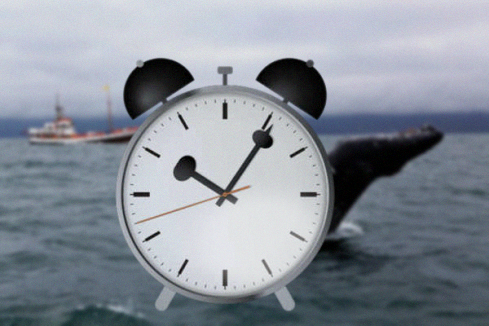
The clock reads 10.05.42
